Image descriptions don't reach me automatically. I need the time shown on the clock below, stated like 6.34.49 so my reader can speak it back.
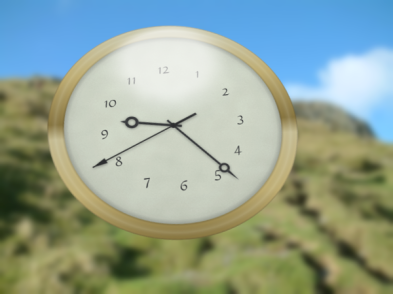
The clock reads 9.23.41
